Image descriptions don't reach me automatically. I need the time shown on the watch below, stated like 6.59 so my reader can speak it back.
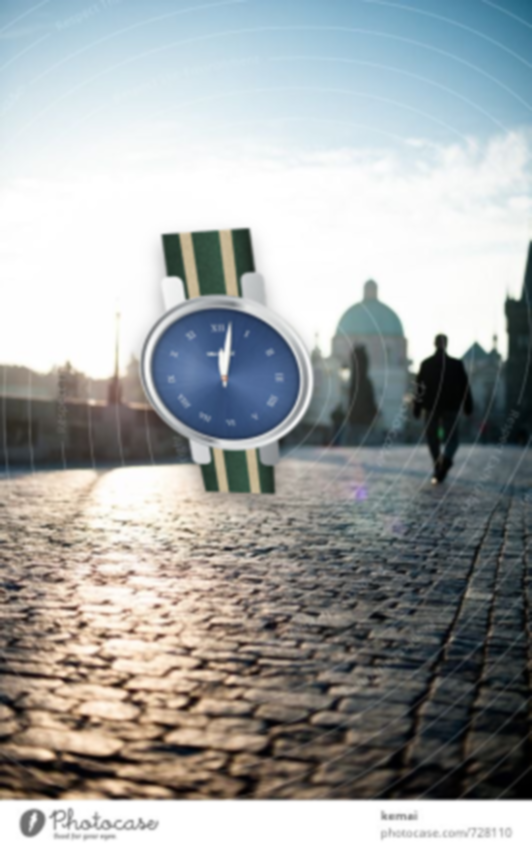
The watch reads 12.02
